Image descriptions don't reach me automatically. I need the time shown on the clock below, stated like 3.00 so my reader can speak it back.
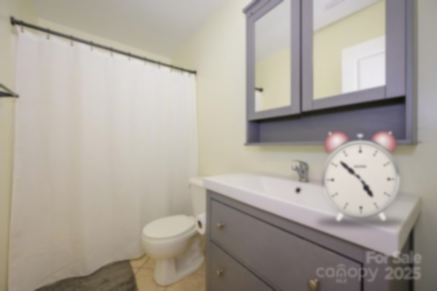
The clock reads 4.52
